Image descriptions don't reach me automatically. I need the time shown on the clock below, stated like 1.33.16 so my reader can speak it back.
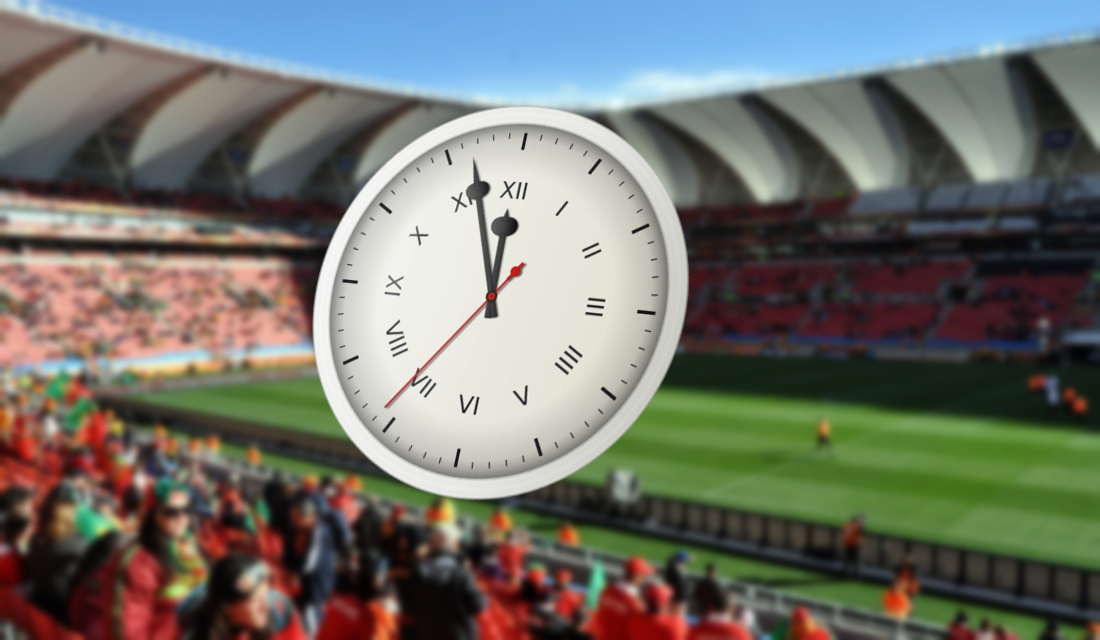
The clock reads 11.56.36
